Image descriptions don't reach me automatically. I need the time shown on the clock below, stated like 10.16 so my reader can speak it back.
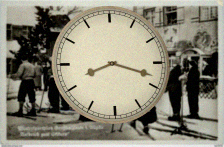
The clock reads 8.18
